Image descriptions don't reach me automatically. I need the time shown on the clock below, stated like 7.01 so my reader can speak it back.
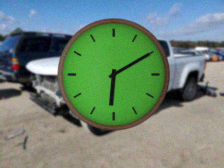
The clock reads 6.10
